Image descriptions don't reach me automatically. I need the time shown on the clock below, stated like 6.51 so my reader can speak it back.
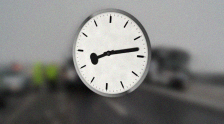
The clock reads 8.13
